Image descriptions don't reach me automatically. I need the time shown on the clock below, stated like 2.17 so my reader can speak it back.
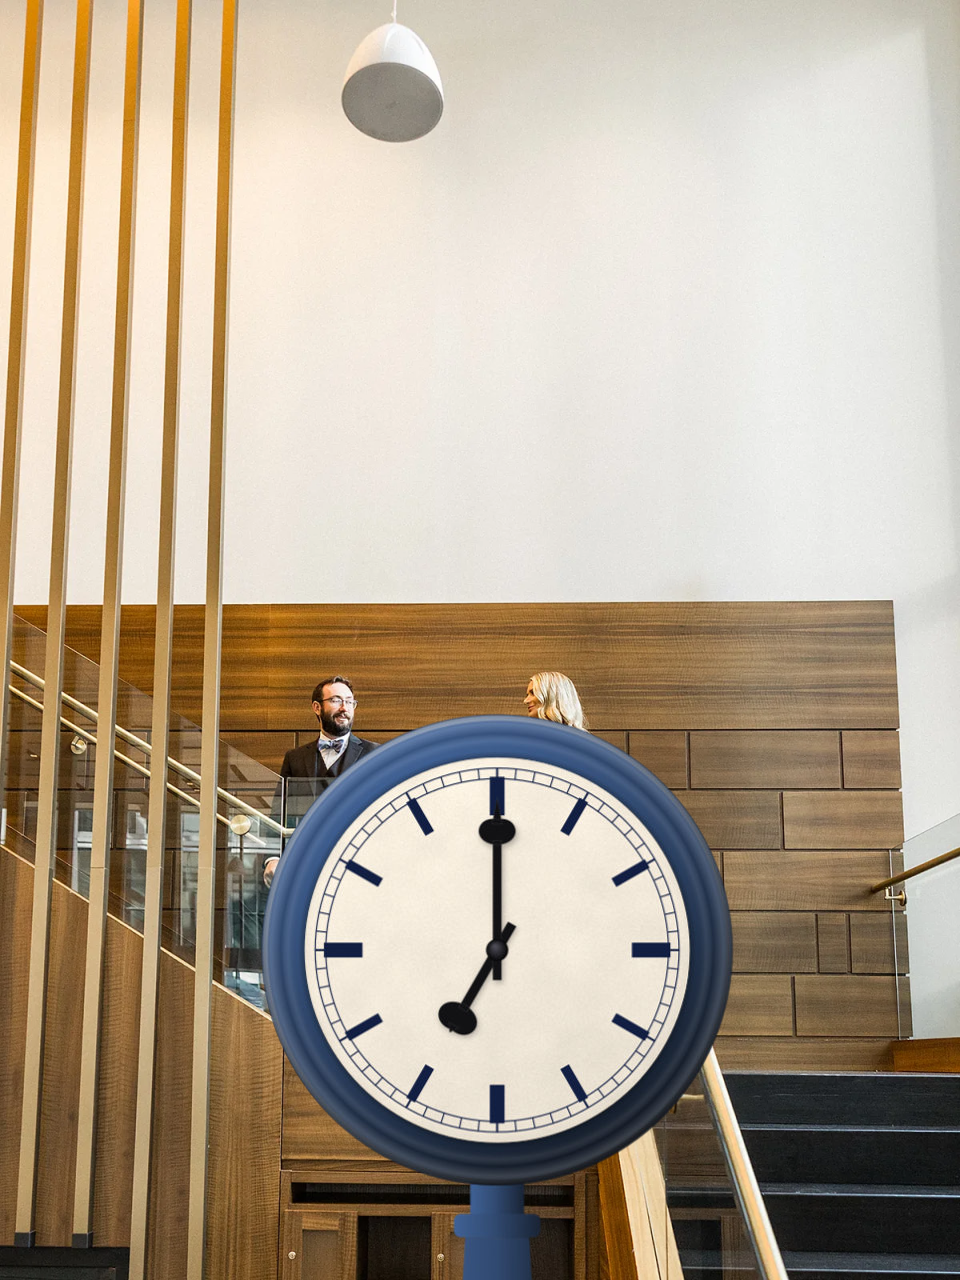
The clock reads 7.00
